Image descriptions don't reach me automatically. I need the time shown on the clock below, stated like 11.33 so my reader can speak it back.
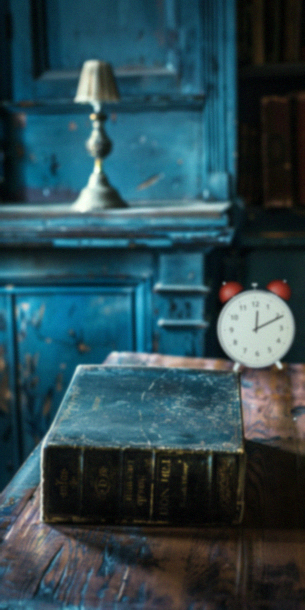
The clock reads 12.11
